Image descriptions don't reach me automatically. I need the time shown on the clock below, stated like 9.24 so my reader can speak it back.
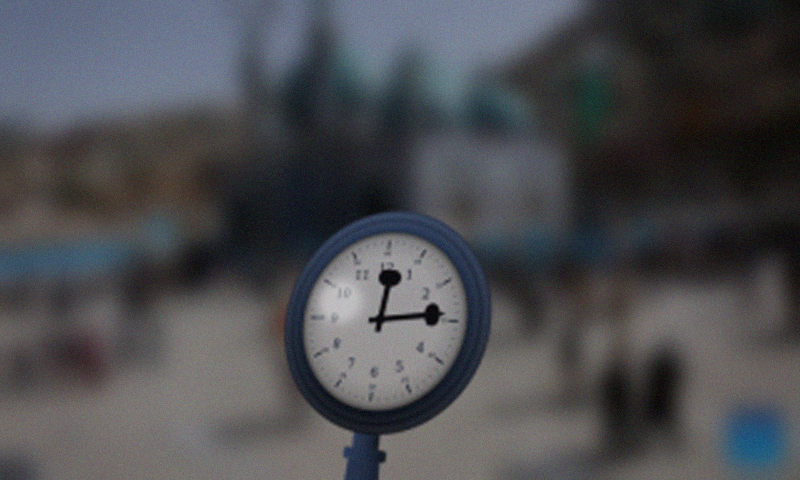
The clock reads 12.14
